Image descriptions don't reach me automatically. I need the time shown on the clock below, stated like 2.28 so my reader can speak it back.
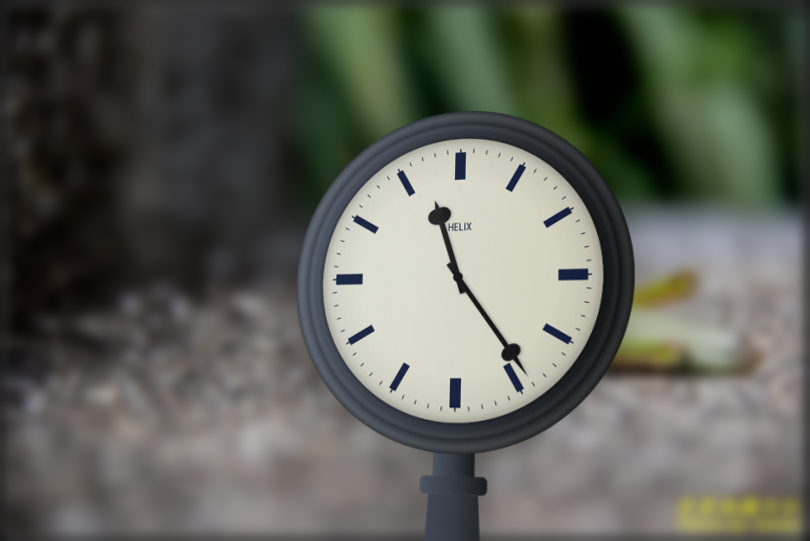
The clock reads 11.24
